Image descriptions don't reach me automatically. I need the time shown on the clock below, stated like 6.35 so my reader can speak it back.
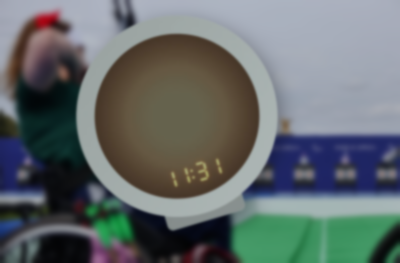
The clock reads 11.31
